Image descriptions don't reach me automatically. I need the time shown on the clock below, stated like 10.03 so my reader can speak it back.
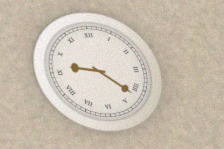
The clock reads 9.22
